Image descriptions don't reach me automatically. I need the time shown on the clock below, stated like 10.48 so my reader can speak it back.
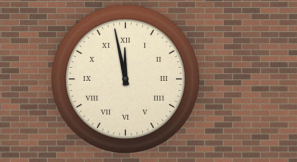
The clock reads 11.58
